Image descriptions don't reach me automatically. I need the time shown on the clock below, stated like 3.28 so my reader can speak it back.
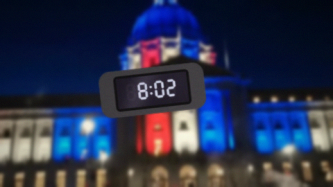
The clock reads 8.02
